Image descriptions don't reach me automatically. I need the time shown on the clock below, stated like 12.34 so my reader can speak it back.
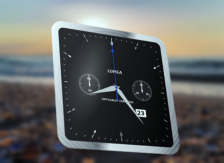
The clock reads 8.24
